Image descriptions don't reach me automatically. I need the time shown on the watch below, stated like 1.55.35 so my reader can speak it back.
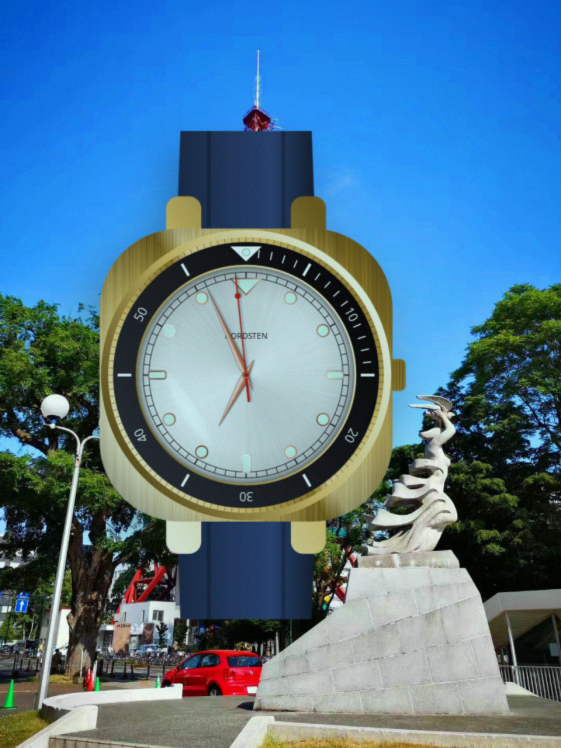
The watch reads 6.55.59
